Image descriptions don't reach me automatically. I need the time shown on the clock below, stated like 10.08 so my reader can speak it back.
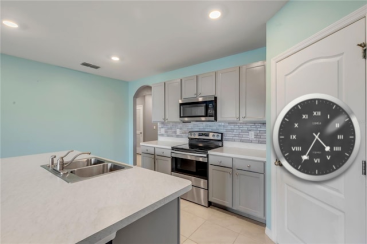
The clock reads 4.35
